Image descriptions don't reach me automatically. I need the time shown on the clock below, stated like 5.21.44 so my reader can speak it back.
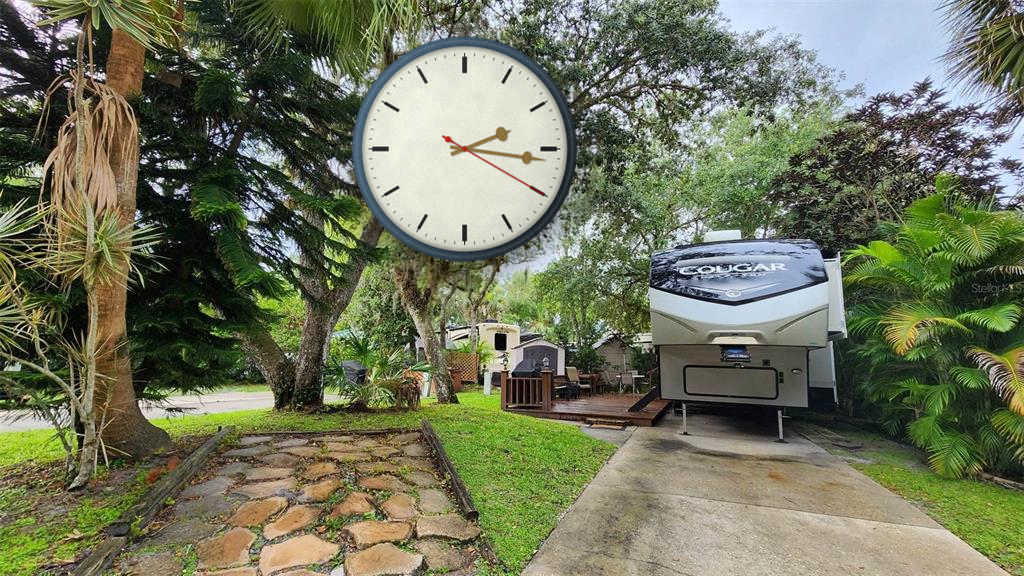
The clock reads 2.16.20
